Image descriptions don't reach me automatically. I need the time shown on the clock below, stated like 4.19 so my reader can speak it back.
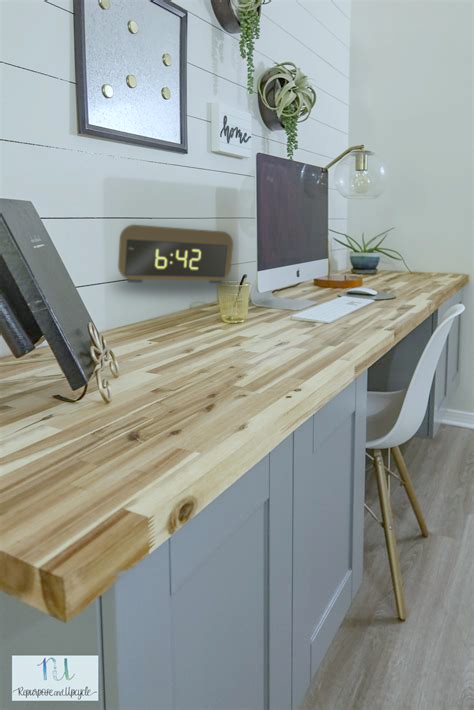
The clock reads 6.42
